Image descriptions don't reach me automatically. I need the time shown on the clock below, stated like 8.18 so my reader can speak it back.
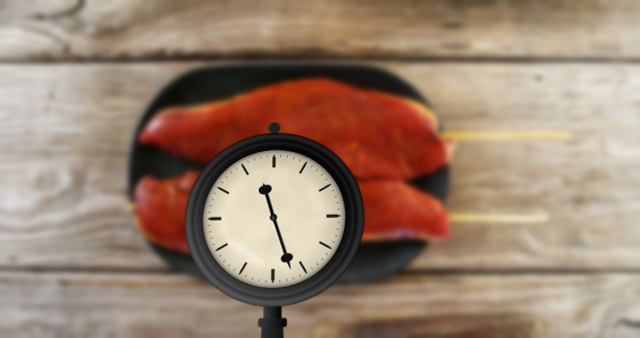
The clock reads 11.27
